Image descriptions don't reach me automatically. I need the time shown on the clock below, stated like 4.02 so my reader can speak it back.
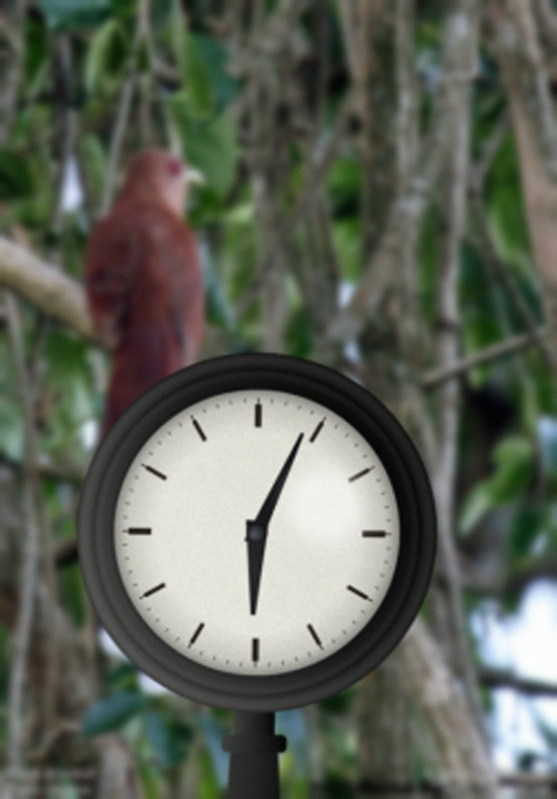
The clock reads 6.04
